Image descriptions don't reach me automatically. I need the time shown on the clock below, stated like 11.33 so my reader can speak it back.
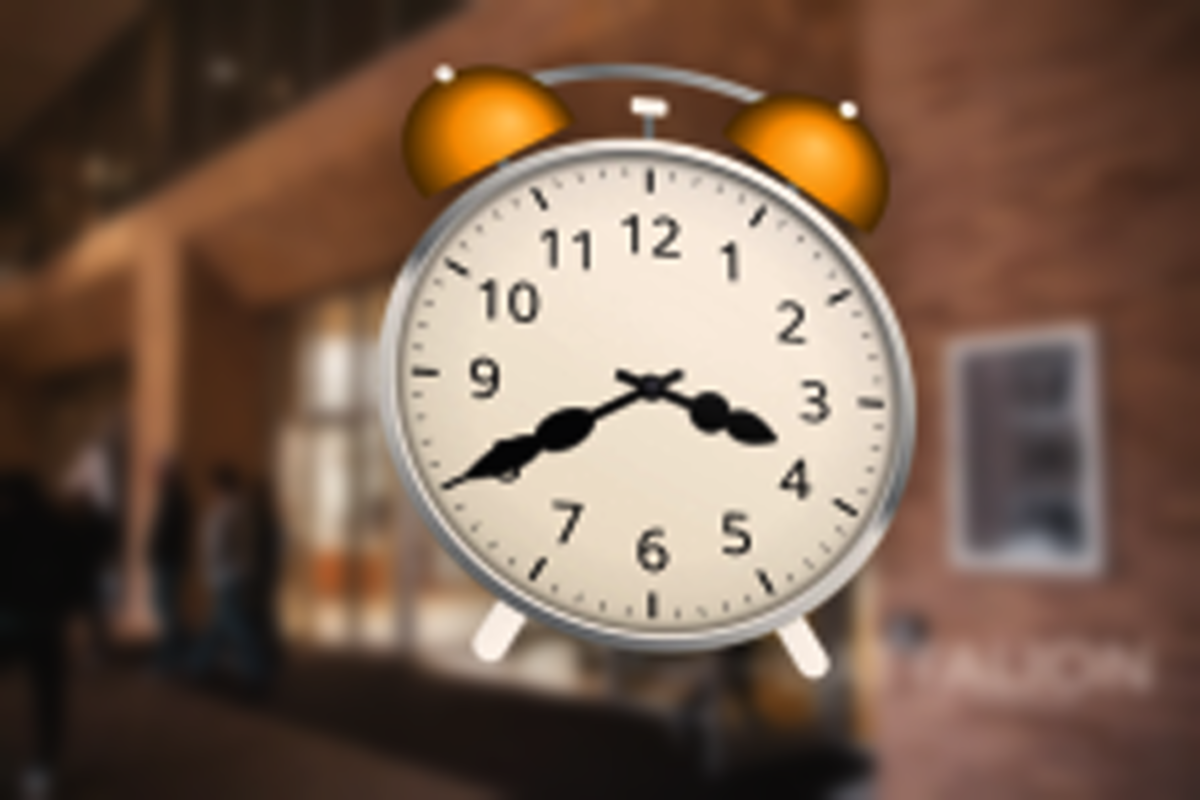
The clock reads 3.40
